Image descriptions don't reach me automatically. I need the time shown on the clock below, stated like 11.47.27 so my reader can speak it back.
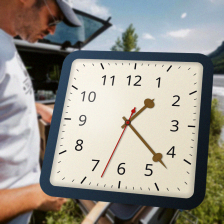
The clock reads 1.22.33
